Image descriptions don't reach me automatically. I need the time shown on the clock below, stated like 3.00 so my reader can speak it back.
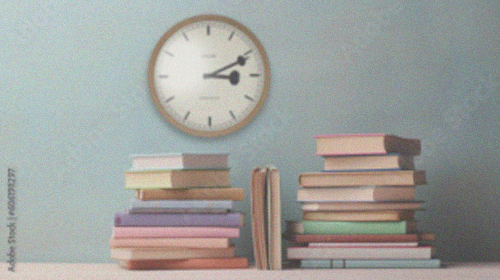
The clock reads 3.11
